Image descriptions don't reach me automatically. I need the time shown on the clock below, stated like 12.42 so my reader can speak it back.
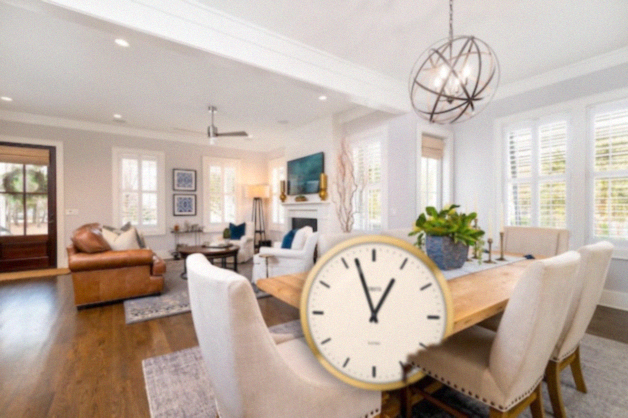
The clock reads 12.57
